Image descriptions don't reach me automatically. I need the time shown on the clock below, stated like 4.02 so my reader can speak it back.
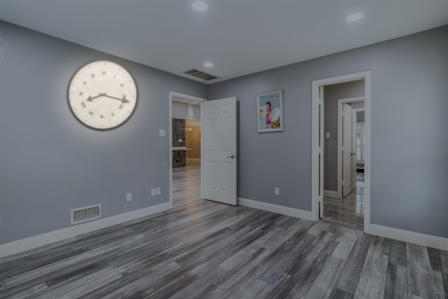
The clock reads 8.17
